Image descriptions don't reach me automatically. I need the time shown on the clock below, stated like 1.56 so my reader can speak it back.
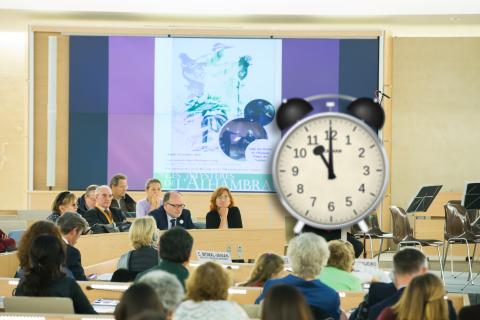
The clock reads 11.00
